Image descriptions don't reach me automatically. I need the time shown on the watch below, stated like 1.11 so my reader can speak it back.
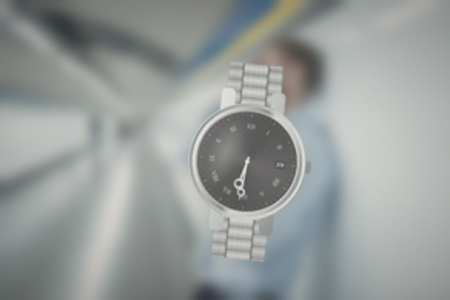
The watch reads 6.31
